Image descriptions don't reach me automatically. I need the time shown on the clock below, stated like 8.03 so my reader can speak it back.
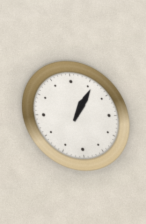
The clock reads 1.06
